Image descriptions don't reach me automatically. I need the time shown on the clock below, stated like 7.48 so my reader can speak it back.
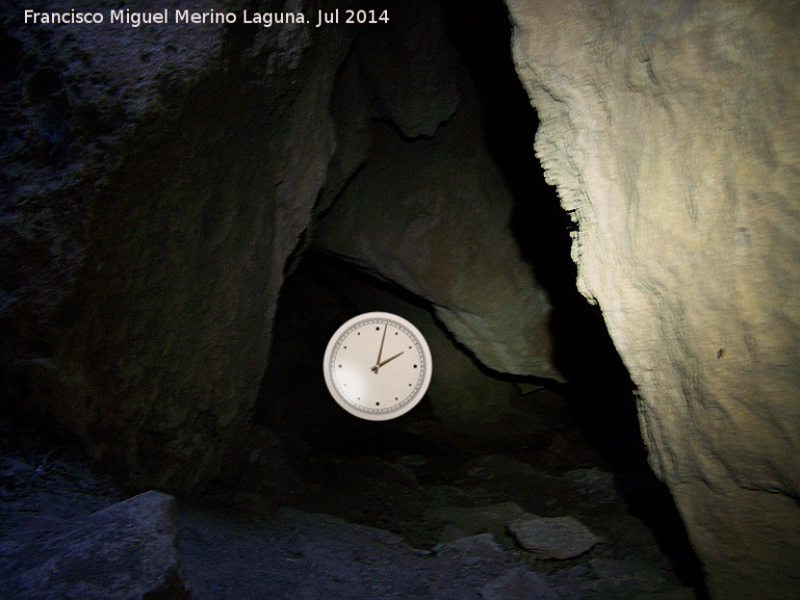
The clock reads 2.02
